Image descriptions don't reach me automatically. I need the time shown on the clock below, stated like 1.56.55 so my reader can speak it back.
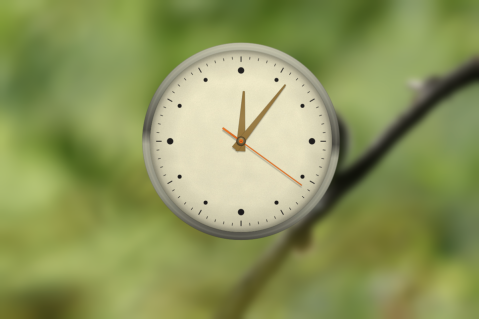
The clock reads 12.06.21
